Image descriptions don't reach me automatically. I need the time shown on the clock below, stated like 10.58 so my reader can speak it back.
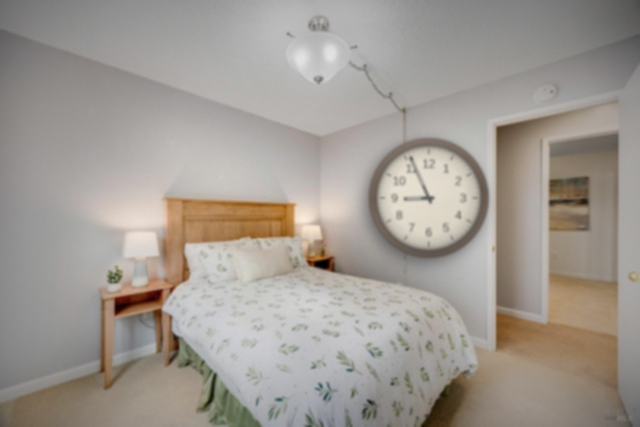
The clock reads 8.56
